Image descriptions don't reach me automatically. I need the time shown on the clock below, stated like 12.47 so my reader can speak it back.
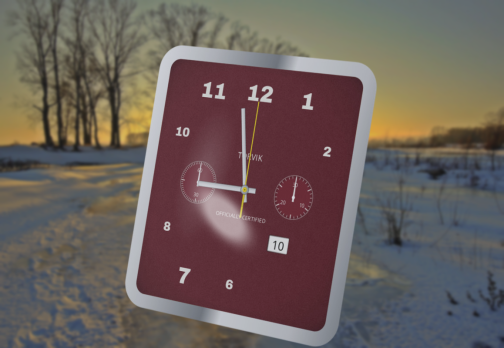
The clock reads 8.58
